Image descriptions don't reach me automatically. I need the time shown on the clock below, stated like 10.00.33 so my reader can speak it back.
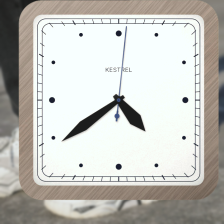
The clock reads 4.39.01
